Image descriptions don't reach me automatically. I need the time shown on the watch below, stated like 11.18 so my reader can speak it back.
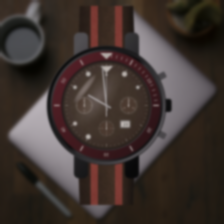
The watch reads 9.59
